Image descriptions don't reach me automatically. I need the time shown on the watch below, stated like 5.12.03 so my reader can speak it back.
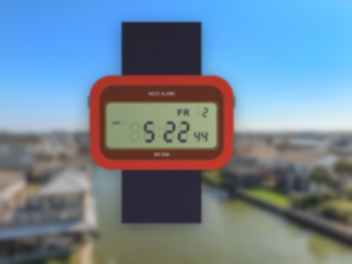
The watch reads 5.22.44
